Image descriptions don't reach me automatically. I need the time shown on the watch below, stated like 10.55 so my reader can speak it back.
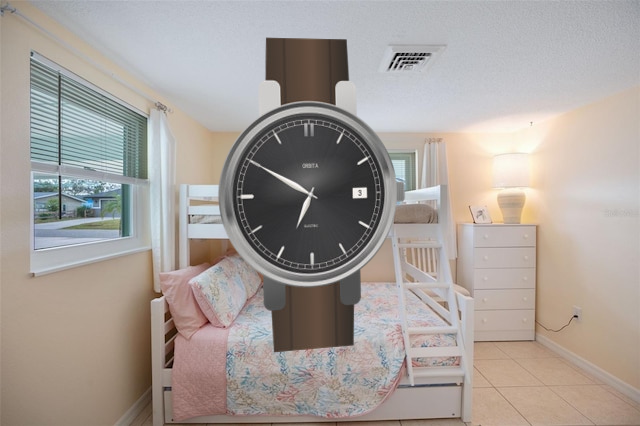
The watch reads 6.50
